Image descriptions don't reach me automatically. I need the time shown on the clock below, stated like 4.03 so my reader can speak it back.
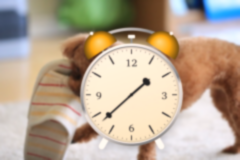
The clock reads 1.38
